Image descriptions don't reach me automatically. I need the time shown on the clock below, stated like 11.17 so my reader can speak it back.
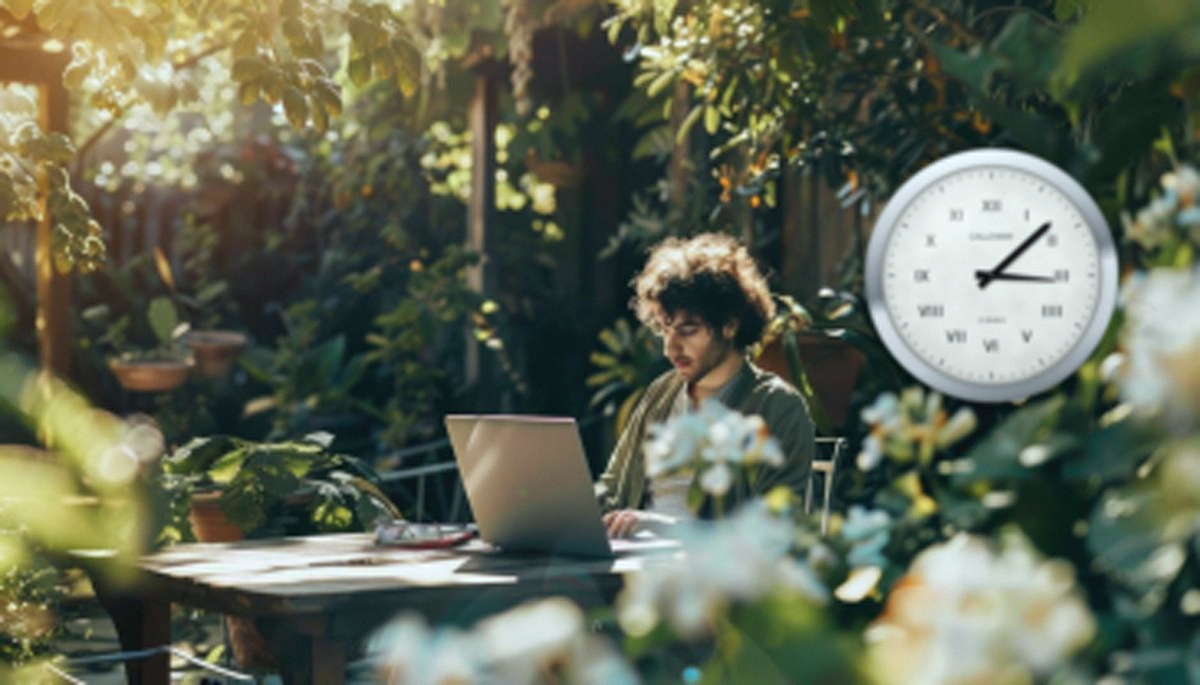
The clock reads 3.08
